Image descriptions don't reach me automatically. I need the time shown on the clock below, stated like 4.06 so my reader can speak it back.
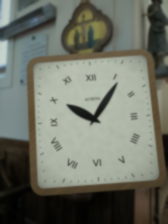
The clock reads 10.06
